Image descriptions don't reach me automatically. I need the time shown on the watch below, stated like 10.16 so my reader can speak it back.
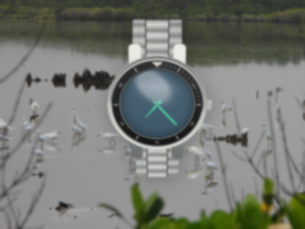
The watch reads 7.23
